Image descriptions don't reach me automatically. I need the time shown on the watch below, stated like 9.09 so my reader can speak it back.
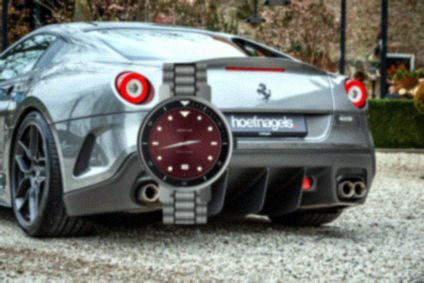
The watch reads 2.43
